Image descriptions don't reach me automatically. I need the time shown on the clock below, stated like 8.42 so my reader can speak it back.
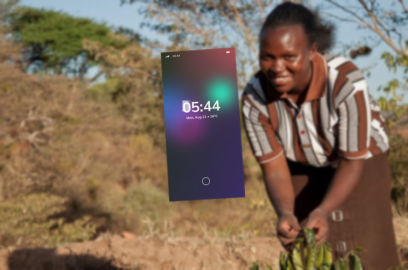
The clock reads 5.44
